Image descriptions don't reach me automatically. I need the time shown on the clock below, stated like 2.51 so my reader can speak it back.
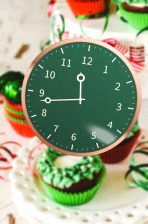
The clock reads 11.43
